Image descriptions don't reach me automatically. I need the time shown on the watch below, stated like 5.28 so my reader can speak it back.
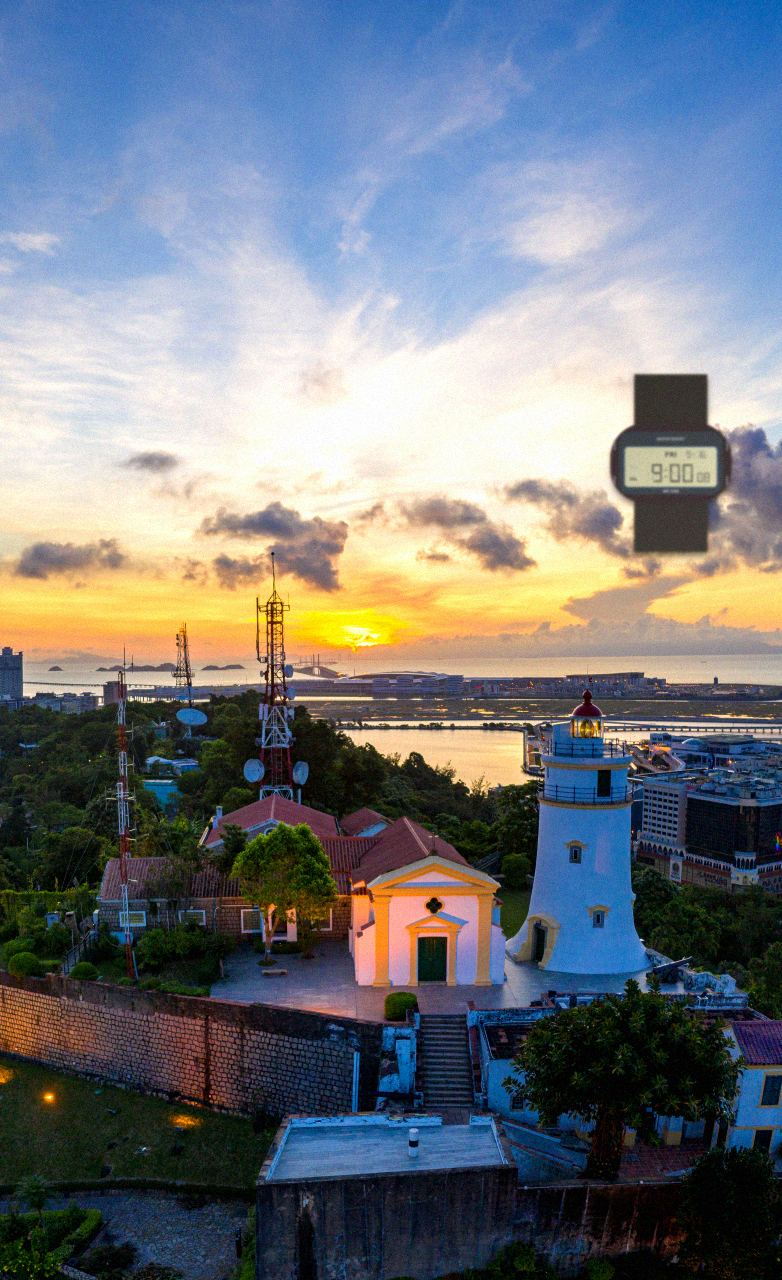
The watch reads 9.00
